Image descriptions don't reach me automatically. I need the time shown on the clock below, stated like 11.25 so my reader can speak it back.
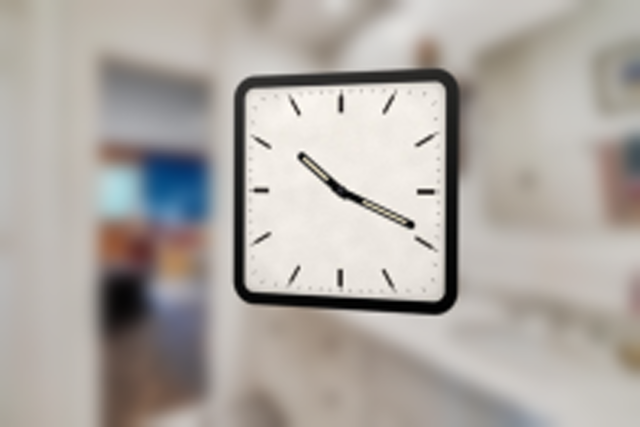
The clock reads 10.19
